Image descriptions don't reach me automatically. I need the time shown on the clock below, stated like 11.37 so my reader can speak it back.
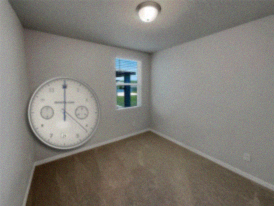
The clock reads 4.22
